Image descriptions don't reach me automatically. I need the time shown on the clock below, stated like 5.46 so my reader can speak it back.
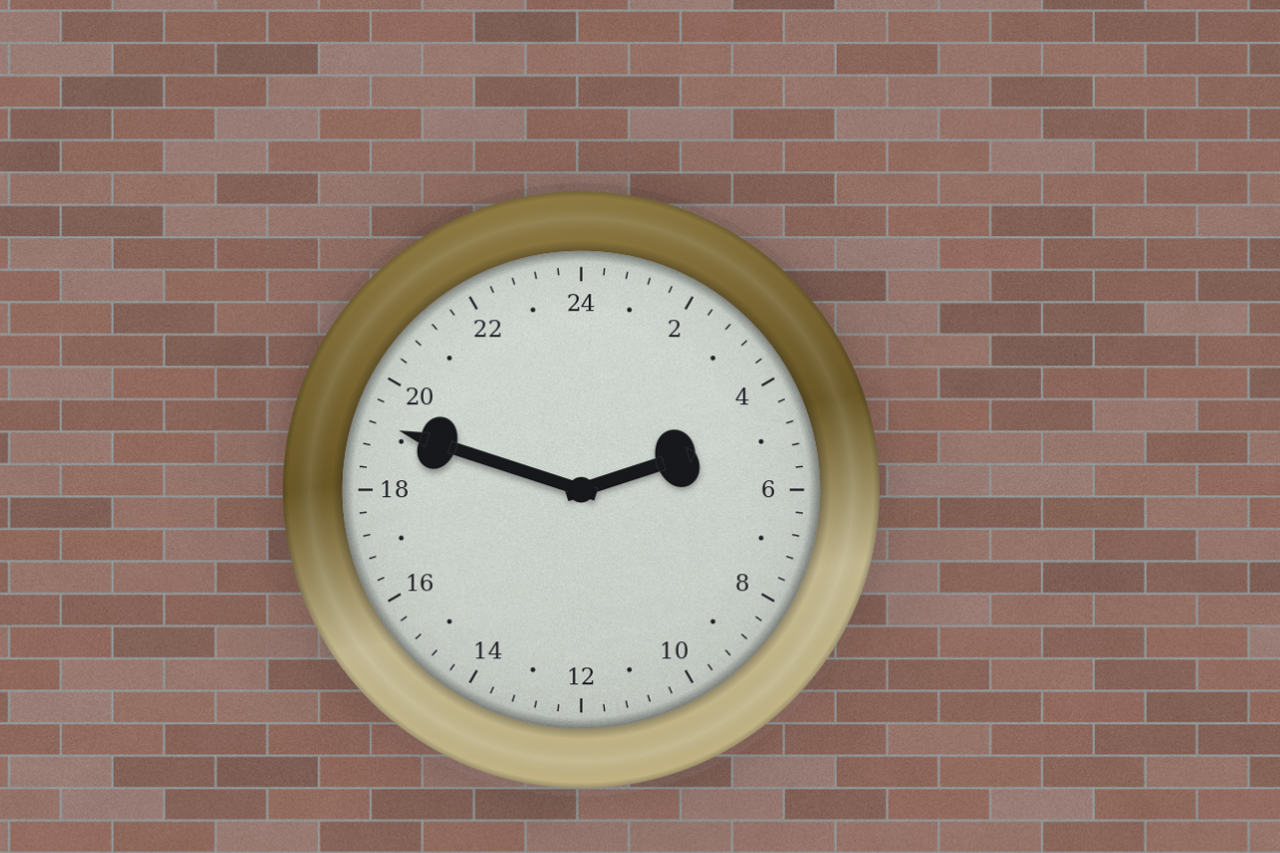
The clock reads 4.48
